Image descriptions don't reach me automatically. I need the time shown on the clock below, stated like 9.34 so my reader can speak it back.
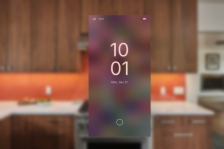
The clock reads 10.01
